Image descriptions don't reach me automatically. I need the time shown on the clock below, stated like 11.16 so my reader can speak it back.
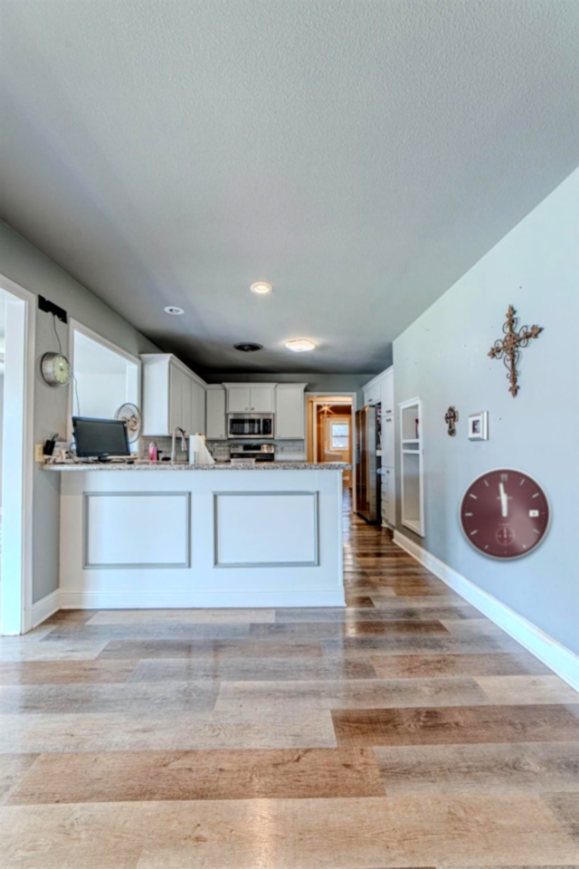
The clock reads 11.59
